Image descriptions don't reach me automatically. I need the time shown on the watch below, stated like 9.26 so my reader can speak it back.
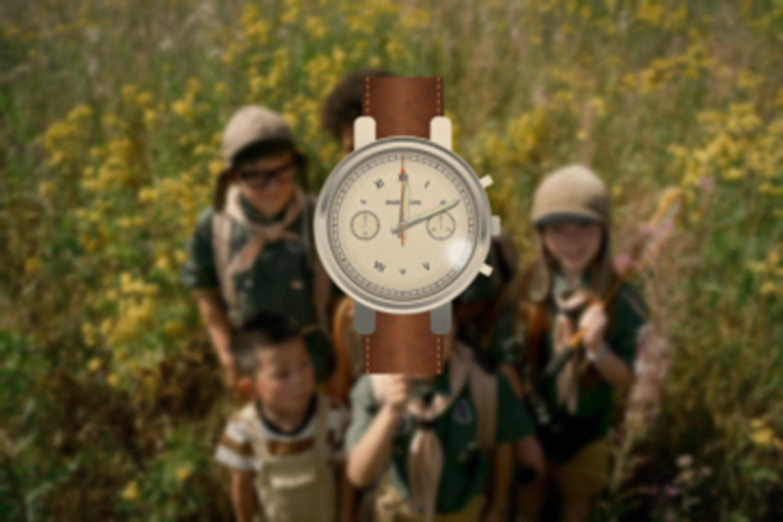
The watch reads 12.11
